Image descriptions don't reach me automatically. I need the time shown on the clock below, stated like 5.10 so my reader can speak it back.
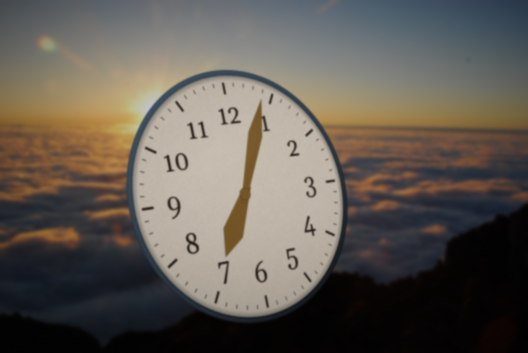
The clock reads 7.04
